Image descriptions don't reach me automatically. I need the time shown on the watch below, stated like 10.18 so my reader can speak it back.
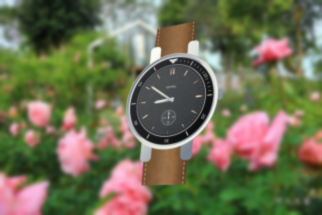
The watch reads 8.51
